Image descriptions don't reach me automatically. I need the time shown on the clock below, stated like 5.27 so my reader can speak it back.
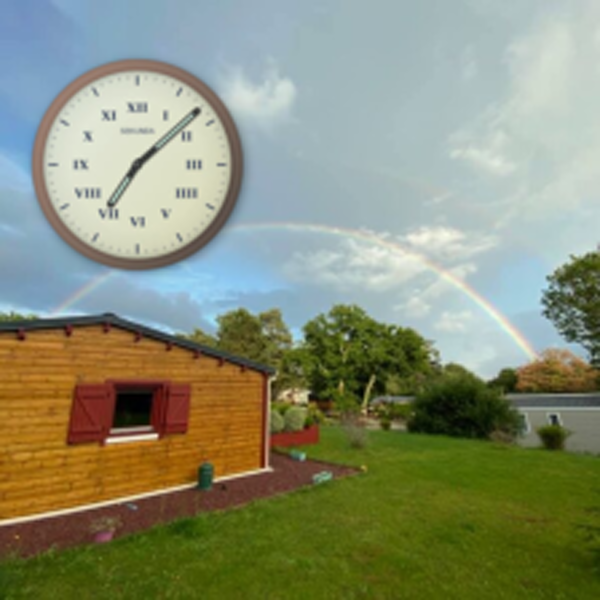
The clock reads 7.08
